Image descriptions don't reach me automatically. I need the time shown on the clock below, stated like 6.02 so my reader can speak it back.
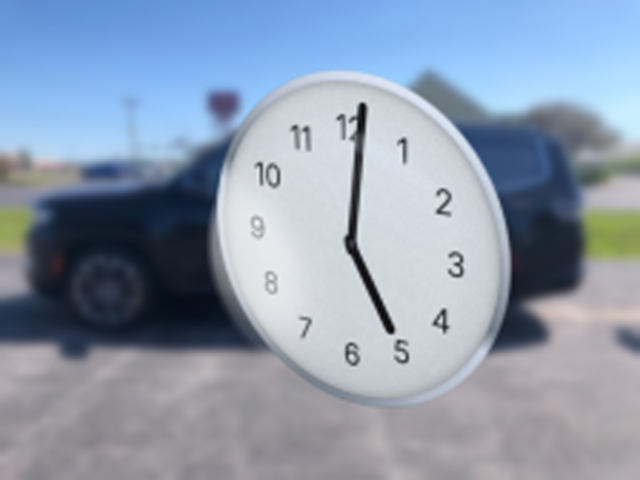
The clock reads 5.01
